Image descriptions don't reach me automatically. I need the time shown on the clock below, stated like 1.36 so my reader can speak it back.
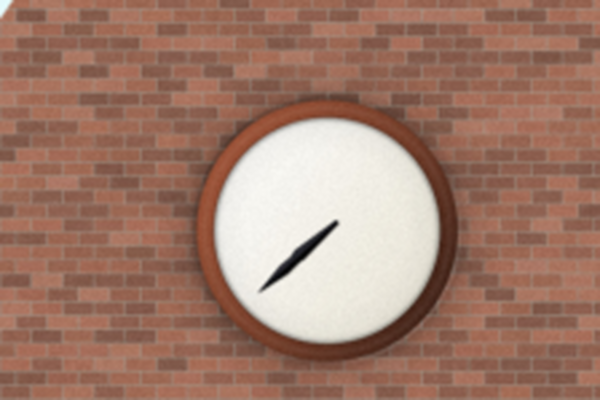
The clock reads 7.38
